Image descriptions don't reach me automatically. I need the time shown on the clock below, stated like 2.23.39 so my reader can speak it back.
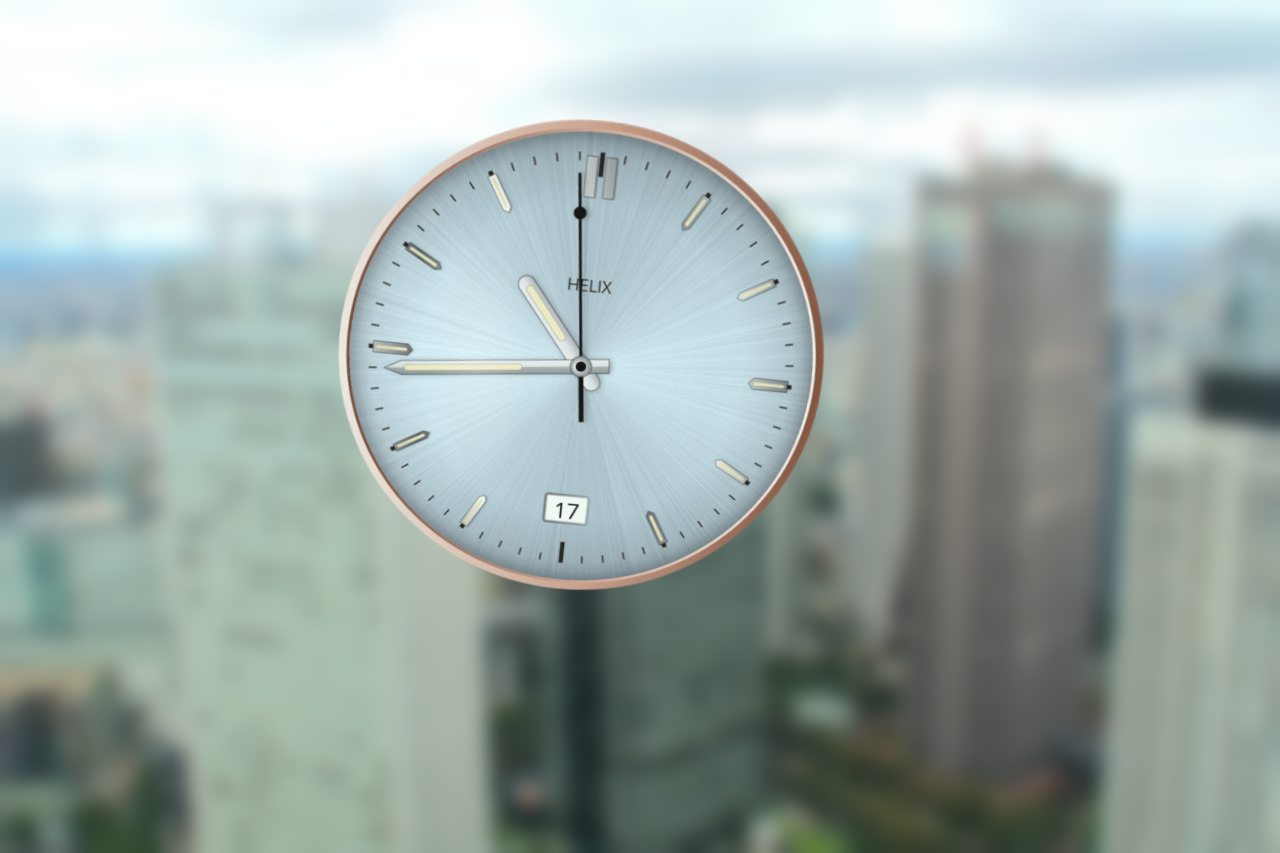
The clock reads 10.43.59
